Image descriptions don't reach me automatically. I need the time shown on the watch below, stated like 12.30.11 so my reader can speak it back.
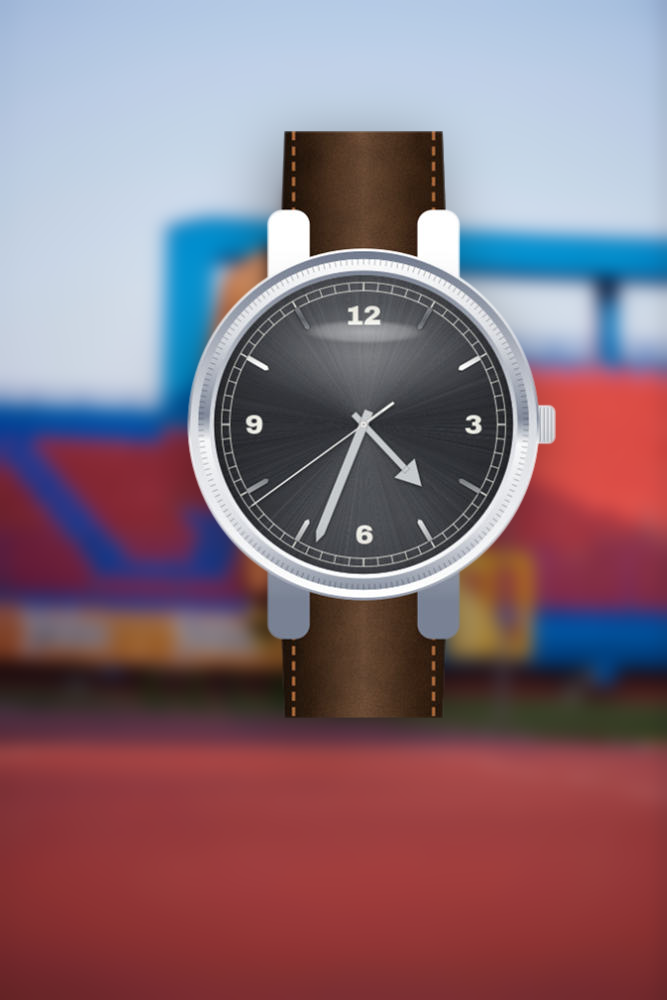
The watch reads 4.33.39
